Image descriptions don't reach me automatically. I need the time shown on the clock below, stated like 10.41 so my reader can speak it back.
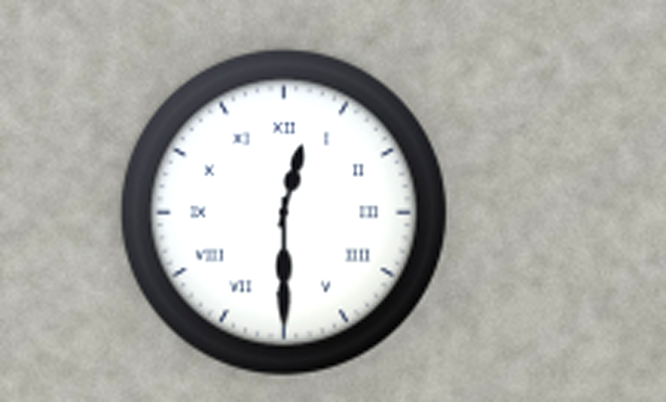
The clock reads 12.30
